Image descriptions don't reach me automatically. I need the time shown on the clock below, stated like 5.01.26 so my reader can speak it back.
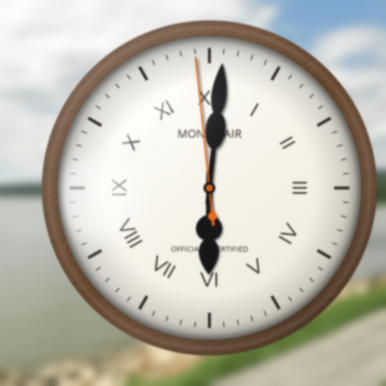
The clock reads 6.00.59
